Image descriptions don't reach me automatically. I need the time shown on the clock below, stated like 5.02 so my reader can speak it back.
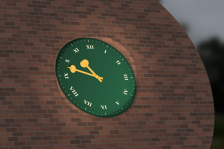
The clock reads 10.48
